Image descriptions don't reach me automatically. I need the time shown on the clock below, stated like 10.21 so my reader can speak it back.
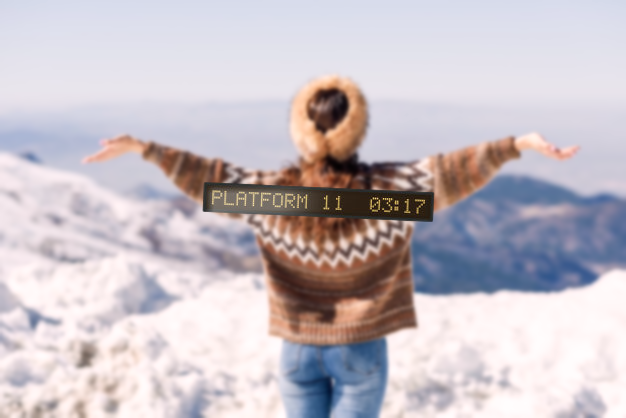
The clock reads 3.17
